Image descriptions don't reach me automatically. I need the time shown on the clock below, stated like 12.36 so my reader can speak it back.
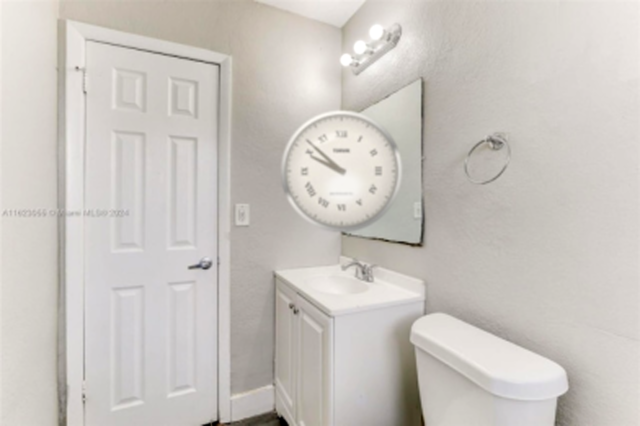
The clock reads 9.52
